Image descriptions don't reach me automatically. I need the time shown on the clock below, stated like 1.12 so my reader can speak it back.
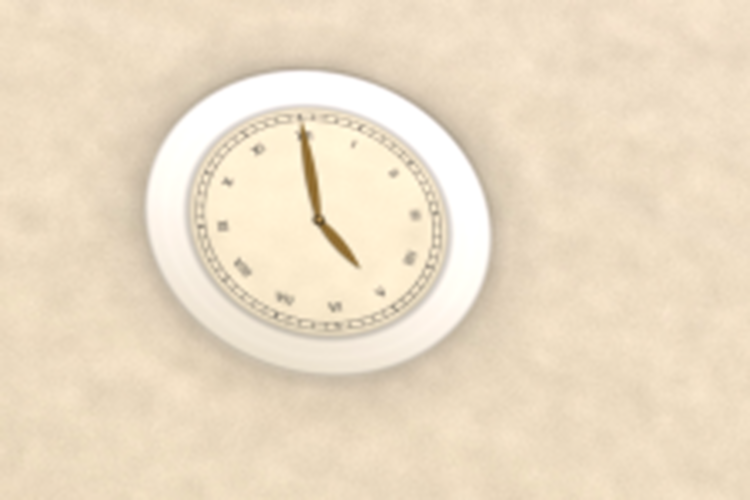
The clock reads 5.00
